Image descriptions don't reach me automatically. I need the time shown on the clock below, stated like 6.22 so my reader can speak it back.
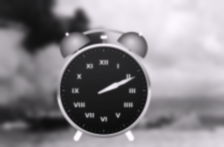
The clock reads 2.11
